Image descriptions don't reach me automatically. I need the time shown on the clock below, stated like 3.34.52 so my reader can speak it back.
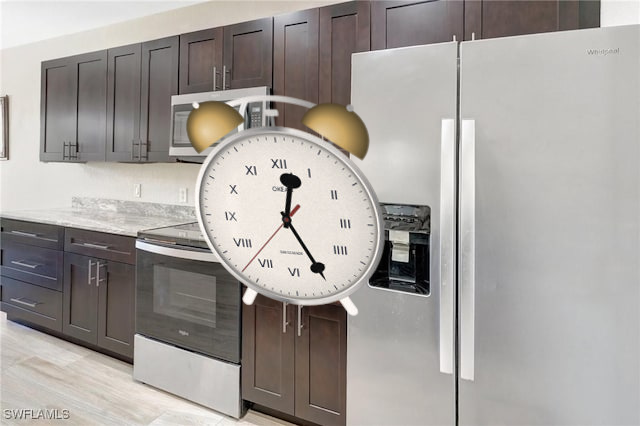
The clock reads 12.25.37
